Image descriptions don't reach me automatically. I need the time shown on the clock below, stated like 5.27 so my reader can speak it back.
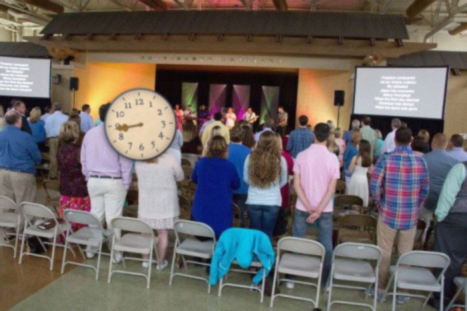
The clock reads 8.44
